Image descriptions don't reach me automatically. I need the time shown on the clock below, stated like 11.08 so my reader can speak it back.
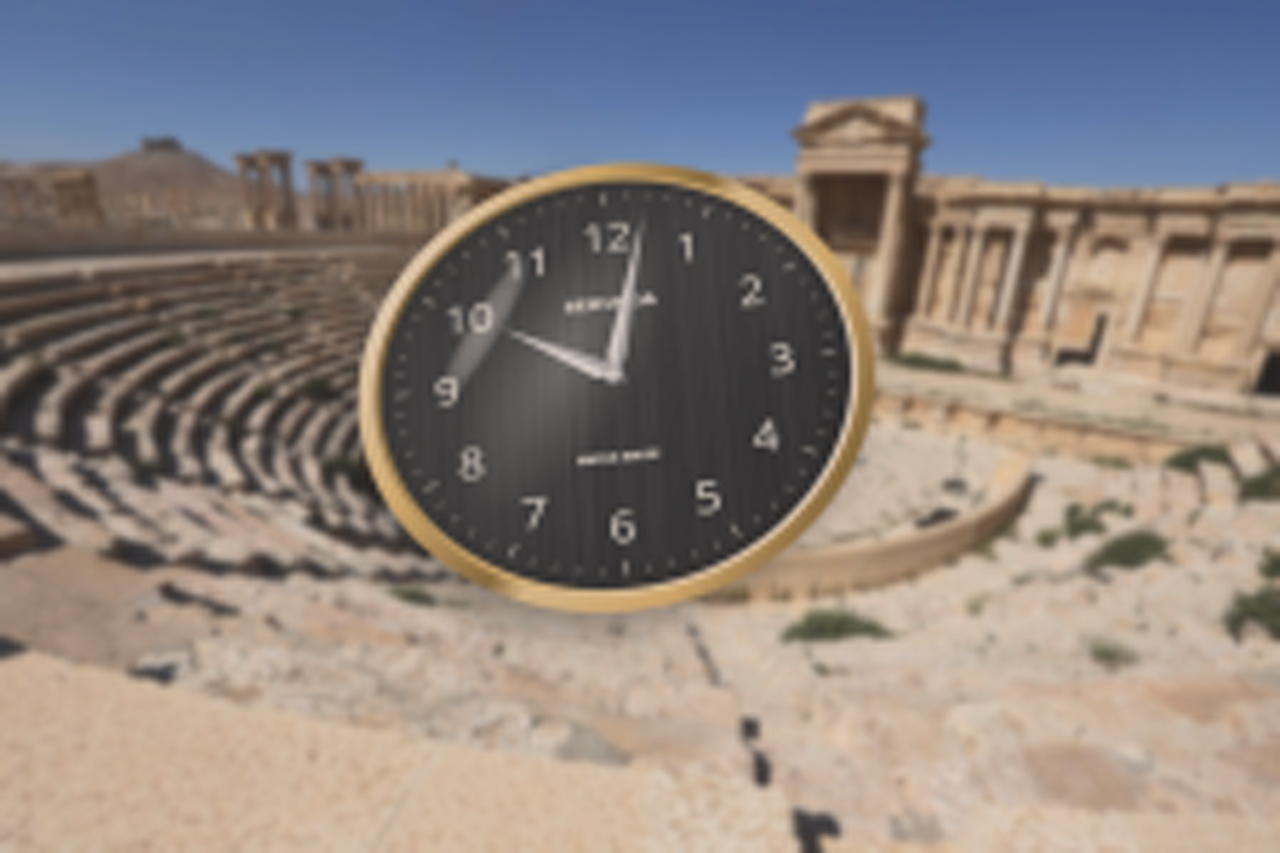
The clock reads 10.02
